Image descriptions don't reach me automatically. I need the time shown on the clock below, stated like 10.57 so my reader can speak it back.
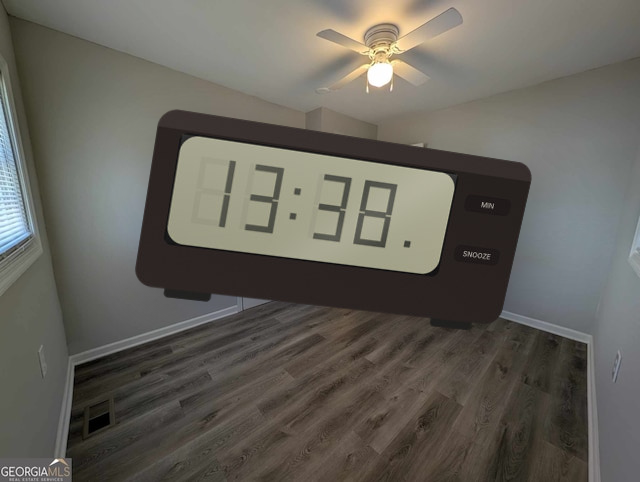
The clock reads 13.38
